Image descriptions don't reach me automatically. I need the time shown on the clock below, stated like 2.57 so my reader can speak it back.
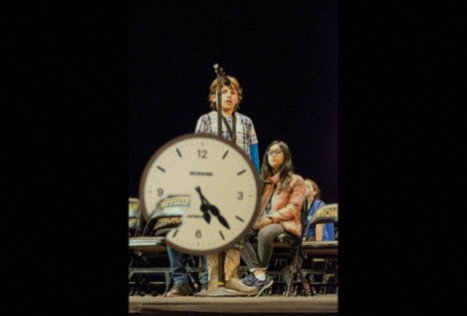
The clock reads 5.23
